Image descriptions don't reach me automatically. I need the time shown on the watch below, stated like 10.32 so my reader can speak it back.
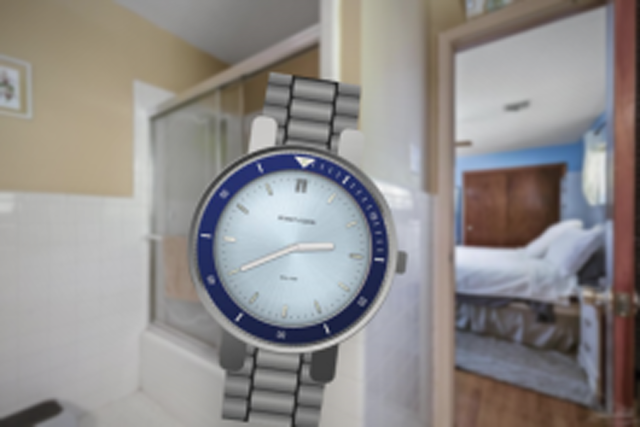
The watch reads 2.40
